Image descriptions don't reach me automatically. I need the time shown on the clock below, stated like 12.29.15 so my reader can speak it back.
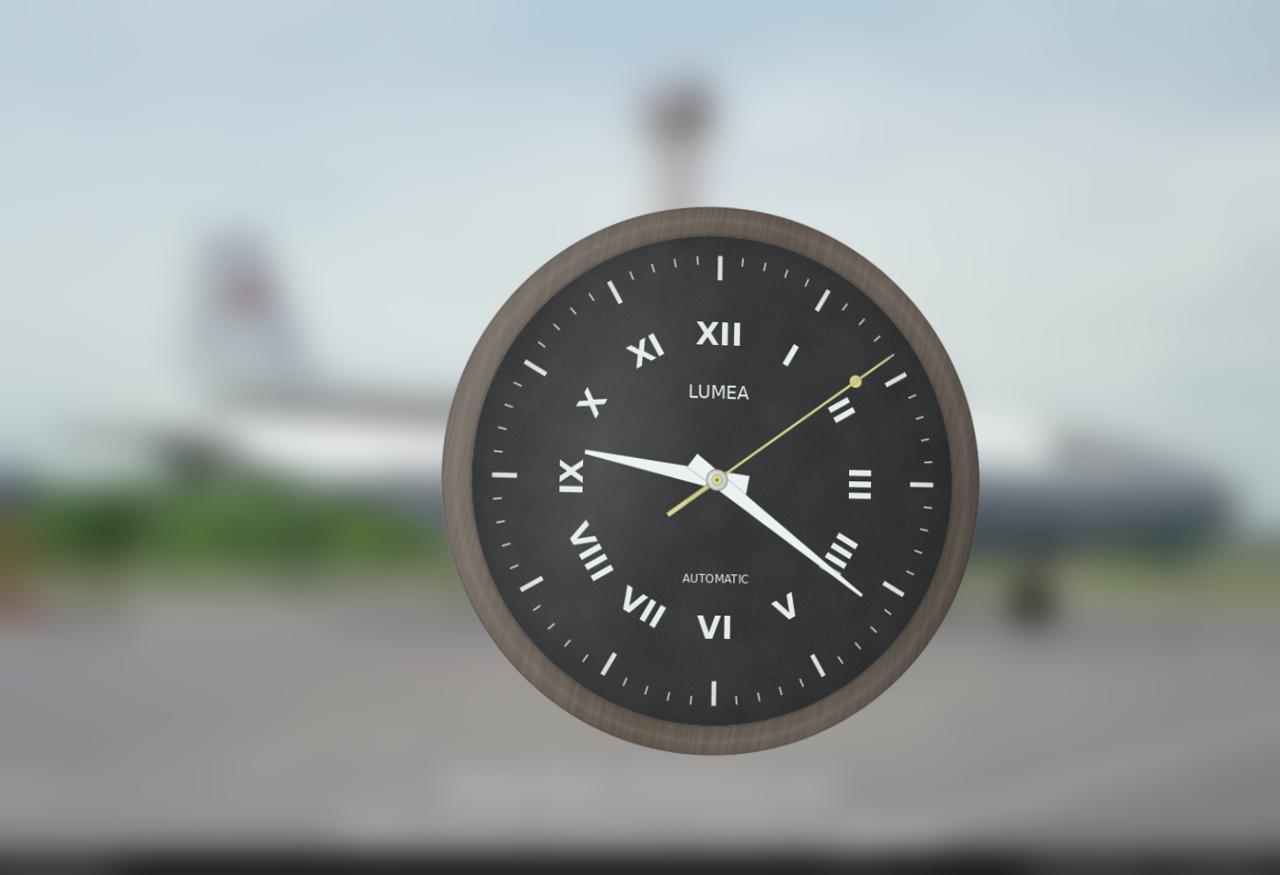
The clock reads 9.21.09
